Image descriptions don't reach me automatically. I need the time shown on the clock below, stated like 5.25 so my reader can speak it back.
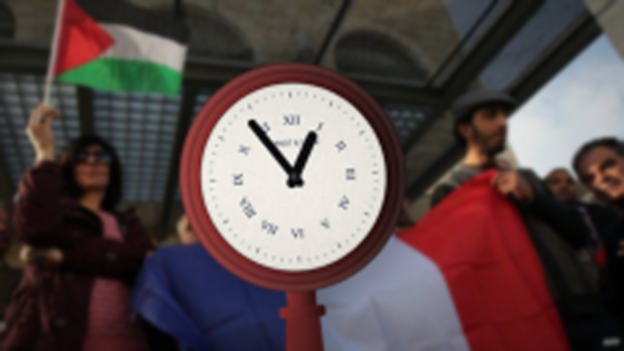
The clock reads 12.54
